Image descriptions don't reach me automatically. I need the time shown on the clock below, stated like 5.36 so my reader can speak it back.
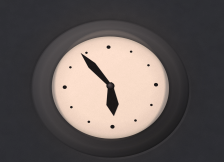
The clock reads 5.54
